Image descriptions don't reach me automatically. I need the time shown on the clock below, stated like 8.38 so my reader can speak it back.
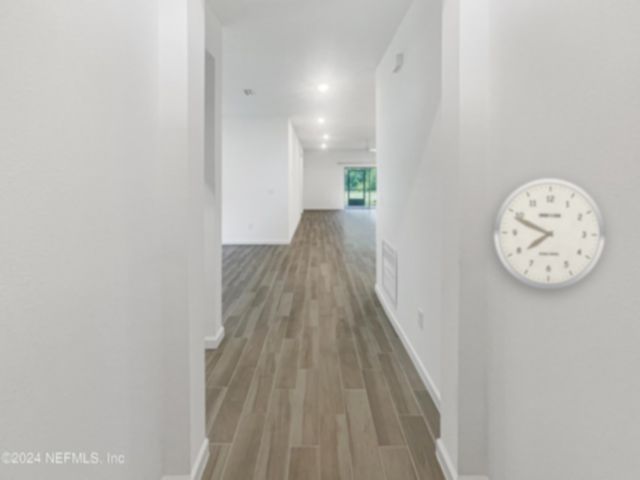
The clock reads 7.49
